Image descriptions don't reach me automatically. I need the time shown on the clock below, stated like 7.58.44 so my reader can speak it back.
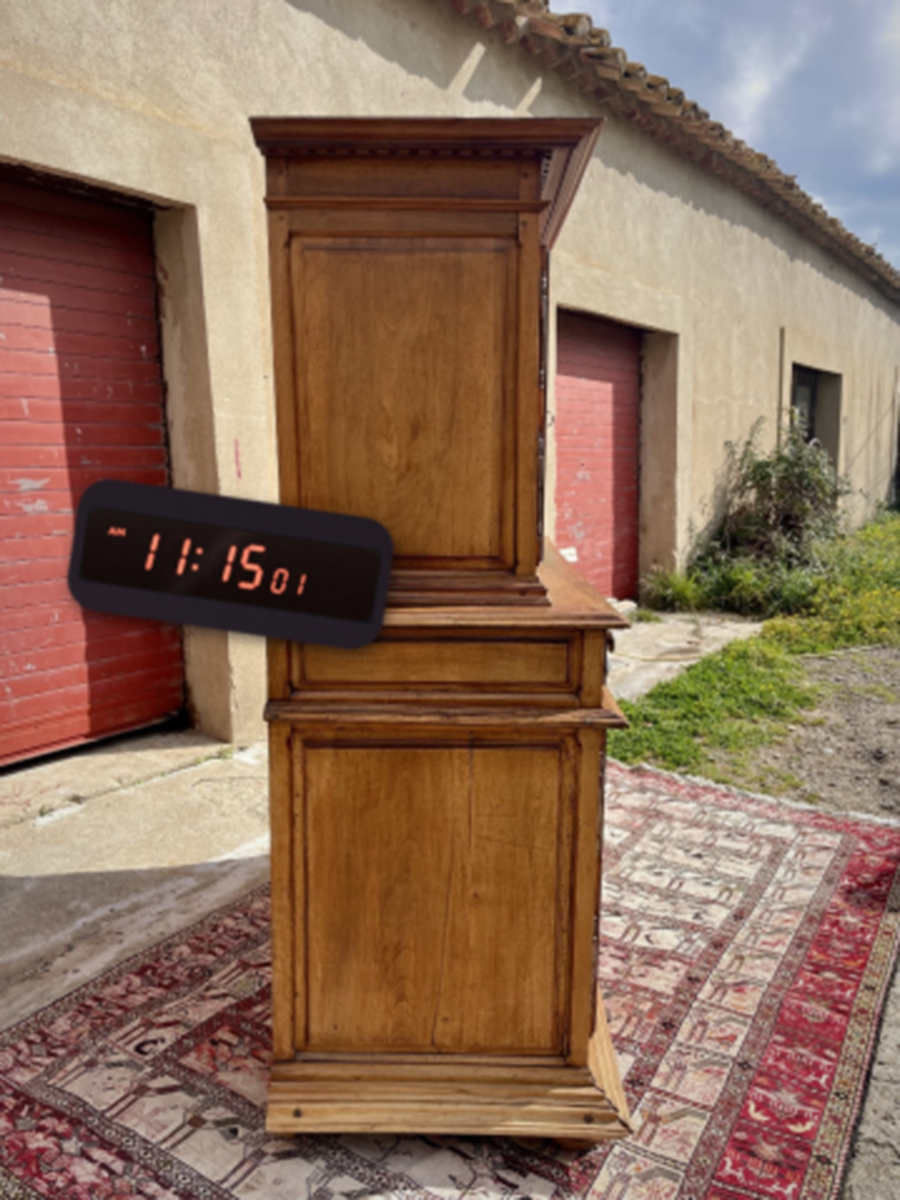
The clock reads 11.15.01
